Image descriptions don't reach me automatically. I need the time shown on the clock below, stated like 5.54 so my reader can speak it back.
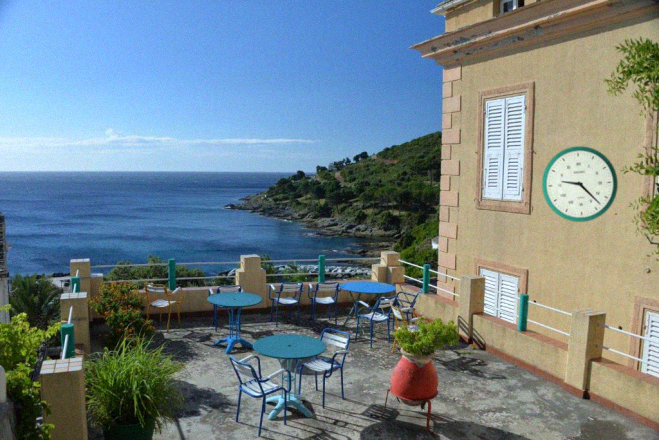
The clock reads 9.23
